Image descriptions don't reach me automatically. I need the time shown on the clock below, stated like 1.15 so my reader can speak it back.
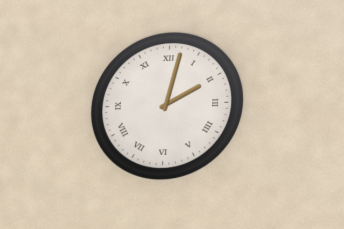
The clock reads 2.02
